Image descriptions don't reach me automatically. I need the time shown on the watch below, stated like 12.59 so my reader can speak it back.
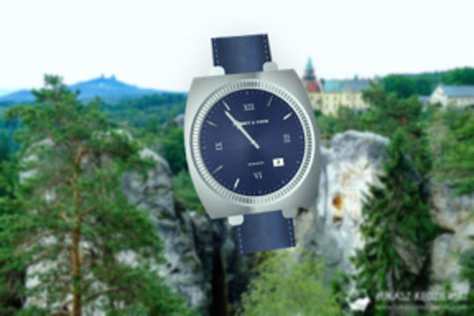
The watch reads 10.54
